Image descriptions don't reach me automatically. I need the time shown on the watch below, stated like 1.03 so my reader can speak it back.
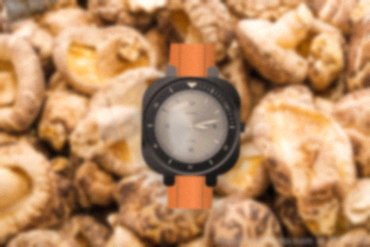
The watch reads 3.13
